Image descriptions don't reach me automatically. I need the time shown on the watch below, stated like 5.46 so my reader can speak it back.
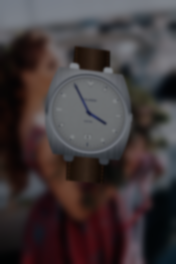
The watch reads 3.55
